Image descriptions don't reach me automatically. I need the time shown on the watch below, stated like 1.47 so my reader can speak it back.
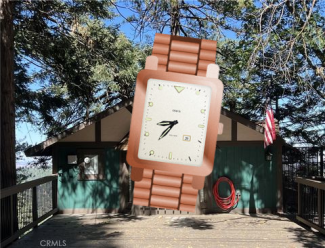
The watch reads 8.36
